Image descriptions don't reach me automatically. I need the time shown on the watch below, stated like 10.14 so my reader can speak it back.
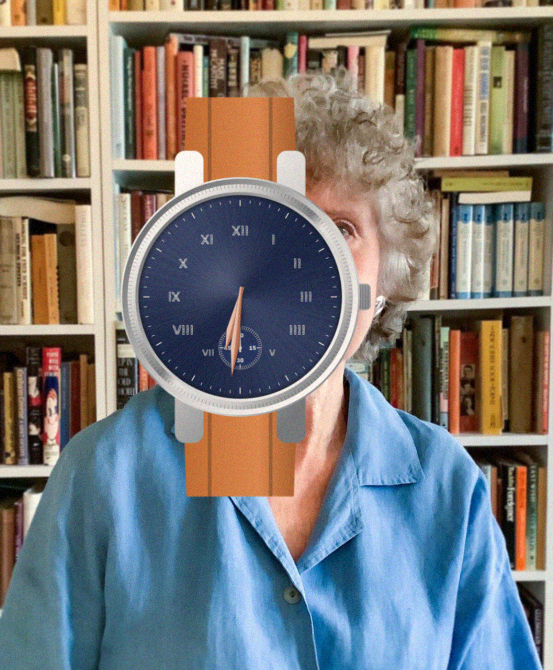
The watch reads 6.31
